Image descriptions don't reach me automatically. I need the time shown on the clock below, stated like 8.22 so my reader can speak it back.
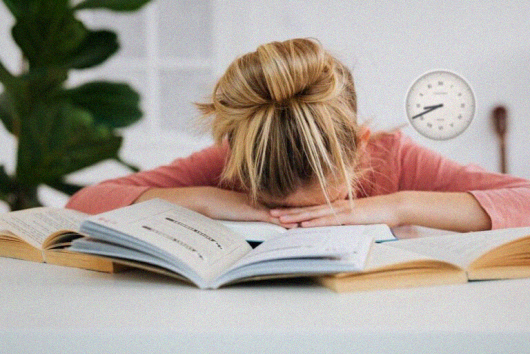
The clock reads 8.41
